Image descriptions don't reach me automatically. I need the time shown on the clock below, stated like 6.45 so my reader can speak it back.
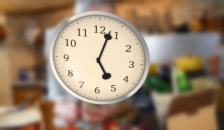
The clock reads 5.03
